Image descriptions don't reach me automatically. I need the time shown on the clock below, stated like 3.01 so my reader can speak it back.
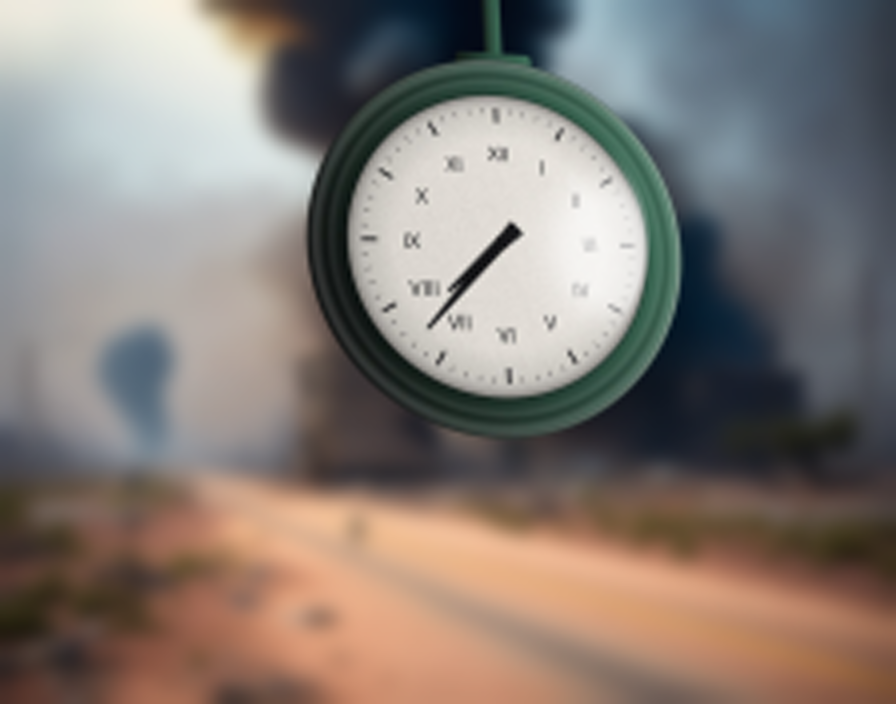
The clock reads 7.37
